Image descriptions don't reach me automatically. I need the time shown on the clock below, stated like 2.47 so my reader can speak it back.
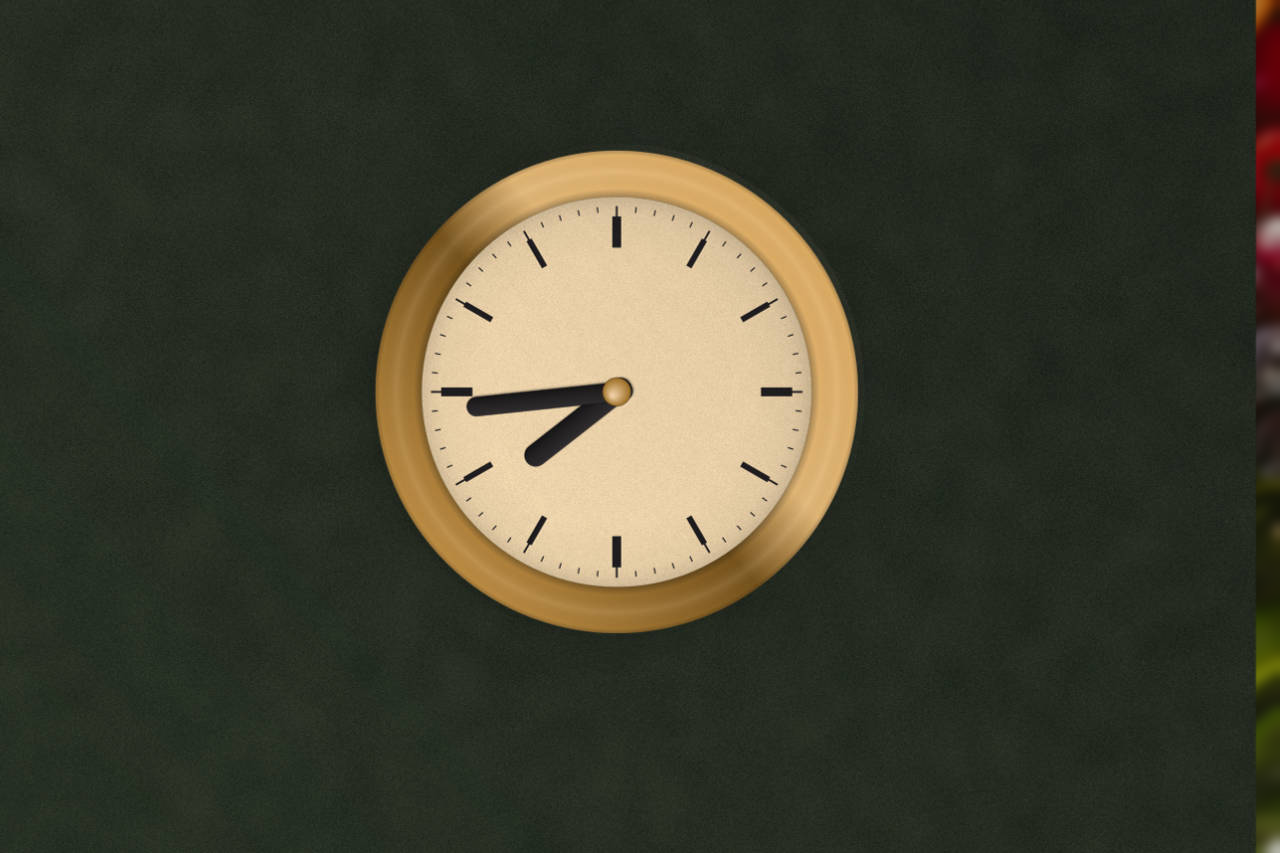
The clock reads 7.44
